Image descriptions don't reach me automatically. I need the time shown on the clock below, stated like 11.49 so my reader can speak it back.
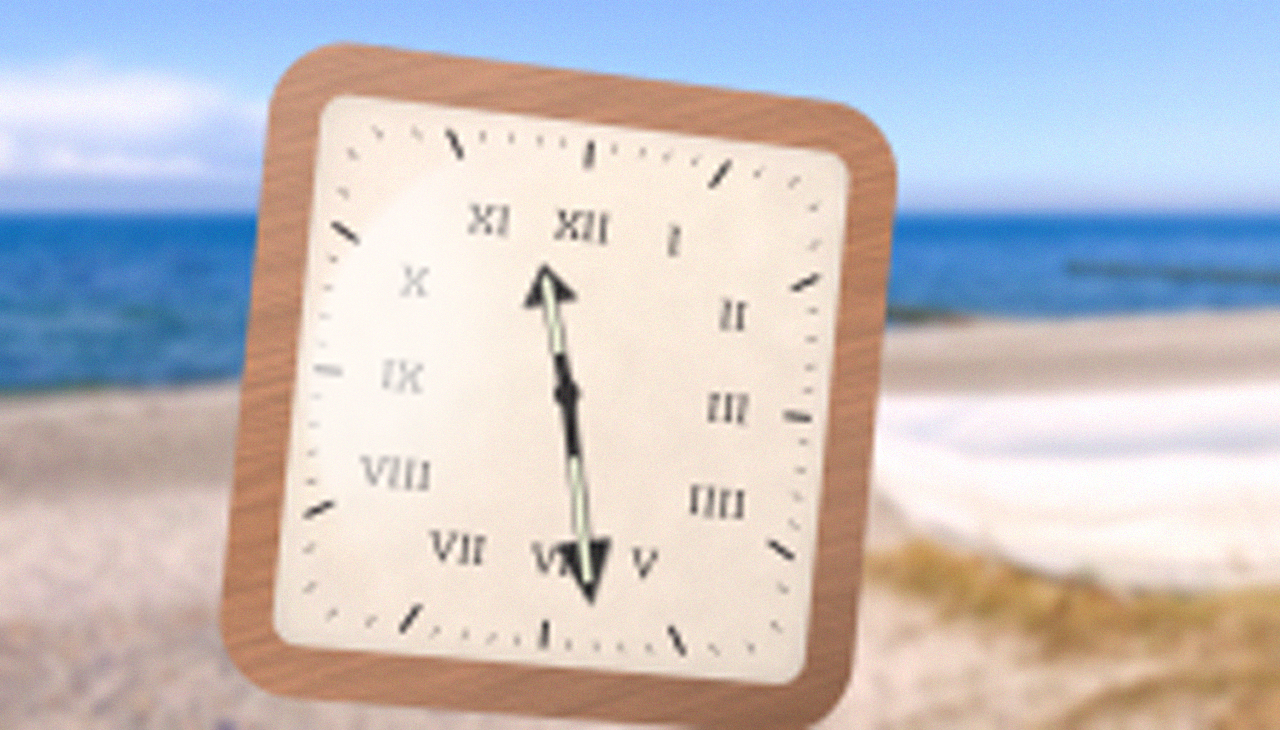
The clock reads 11.28
